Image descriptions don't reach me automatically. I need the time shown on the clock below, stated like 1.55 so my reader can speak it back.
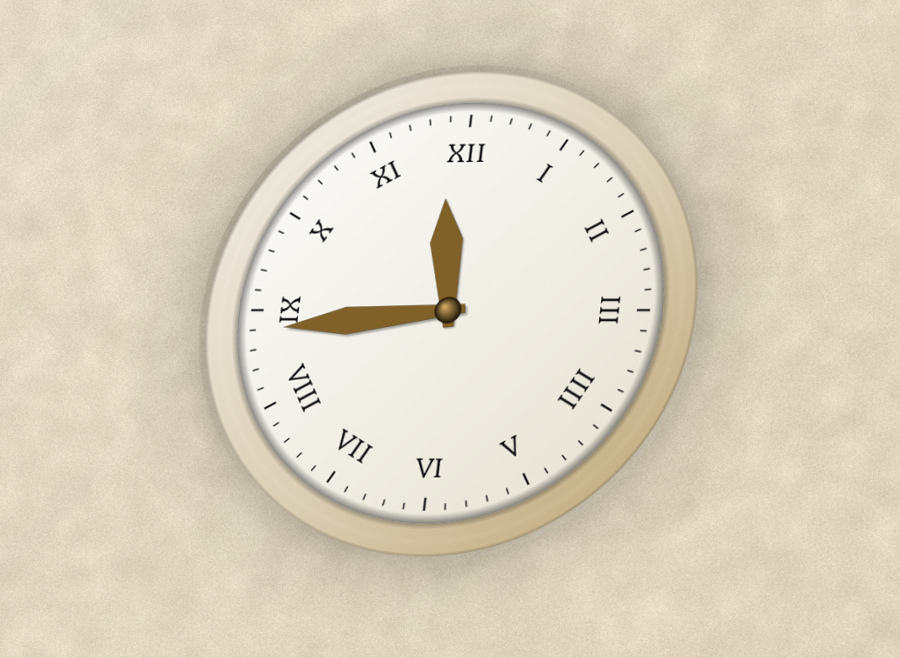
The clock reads 11.44
